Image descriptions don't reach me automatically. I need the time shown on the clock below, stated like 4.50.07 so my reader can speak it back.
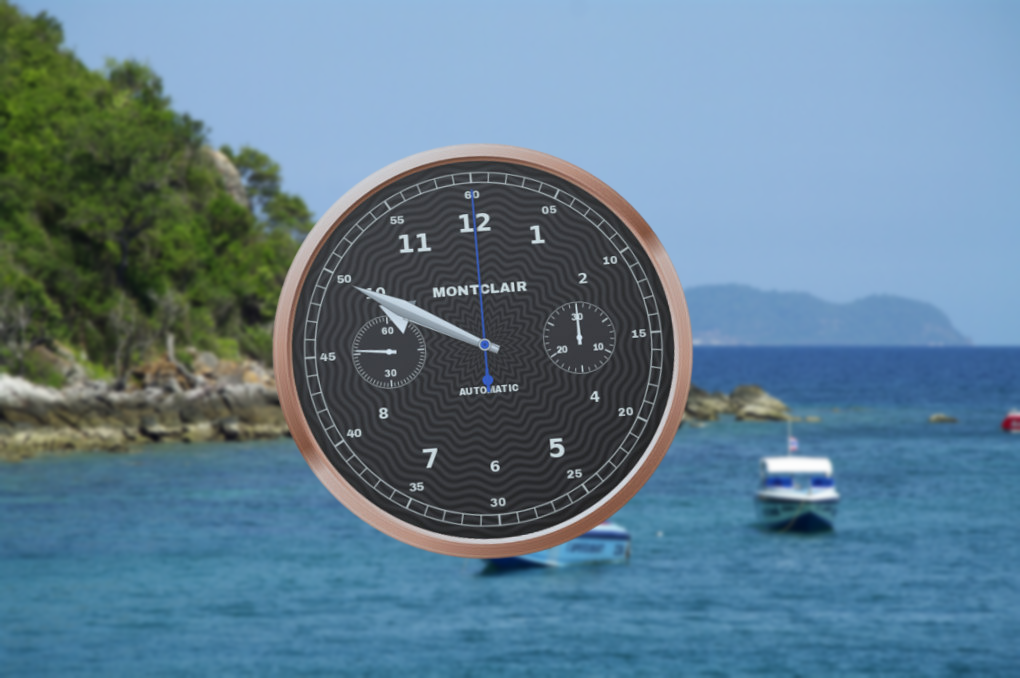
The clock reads 9.49.46
